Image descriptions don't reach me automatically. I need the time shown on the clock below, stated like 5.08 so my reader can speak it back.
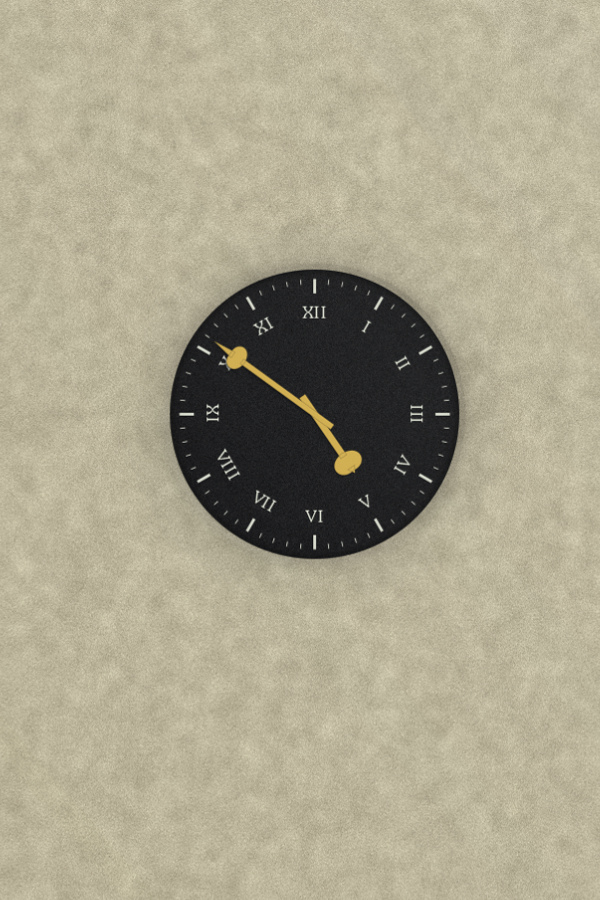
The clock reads 4.51
